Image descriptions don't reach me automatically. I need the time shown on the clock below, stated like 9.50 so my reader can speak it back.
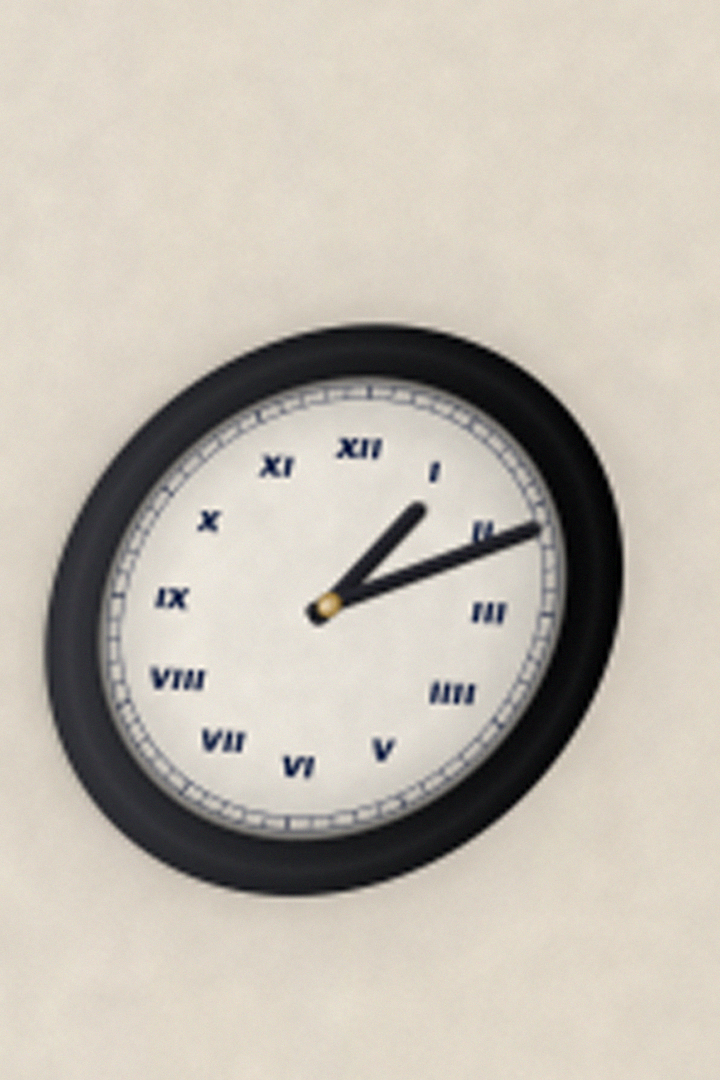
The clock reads 1.11
